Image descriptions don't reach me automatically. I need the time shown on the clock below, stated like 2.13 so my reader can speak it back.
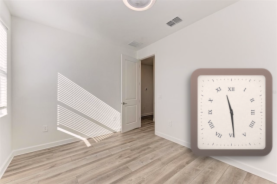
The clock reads 11.29
